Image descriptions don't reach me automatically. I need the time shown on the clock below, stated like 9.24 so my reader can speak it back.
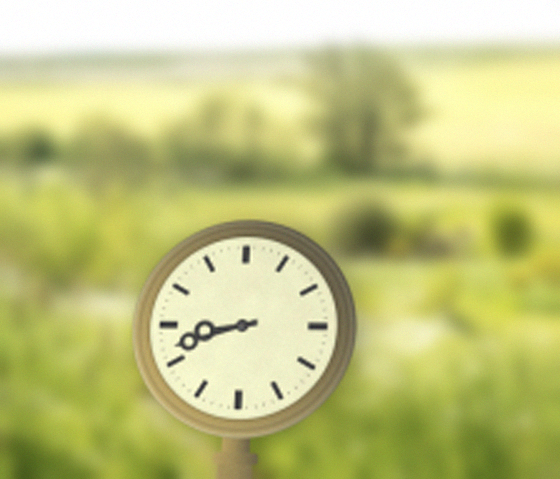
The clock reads 8.42
